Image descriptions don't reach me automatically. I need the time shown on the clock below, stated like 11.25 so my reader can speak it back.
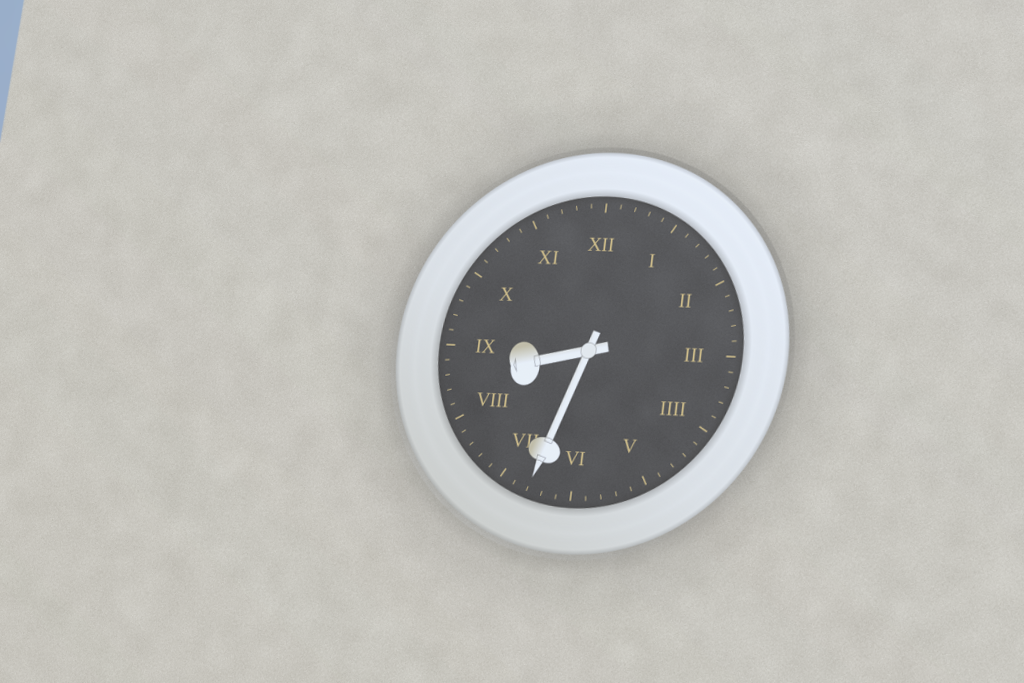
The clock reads 8.33
